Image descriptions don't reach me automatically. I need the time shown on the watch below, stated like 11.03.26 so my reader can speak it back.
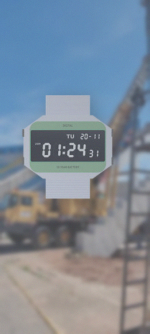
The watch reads 1.24.31
